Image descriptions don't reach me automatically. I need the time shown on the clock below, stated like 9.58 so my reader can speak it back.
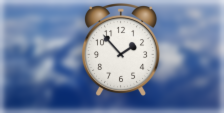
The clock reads 1.53
